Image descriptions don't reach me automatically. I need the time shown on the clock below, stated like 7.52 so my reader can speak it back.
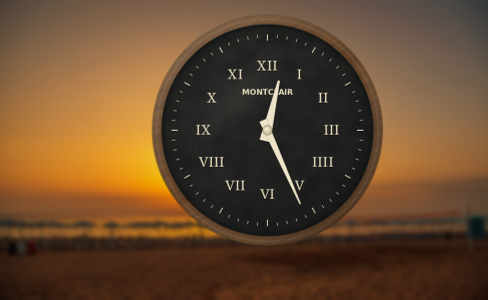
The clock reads 12.26
